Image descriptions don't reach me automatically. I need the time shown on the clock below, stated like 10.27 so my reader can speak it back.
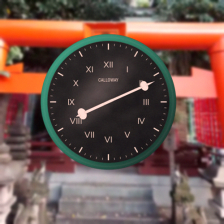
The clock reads 8.11
